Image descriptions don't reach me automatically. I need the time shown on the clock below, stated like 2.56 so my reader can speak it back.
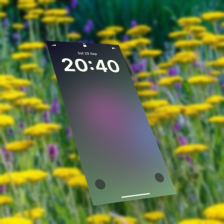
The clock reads 20.40
